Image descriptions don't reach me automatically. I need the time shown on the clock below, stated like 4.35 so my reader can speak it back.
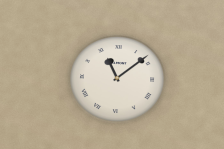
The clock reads 11.08
